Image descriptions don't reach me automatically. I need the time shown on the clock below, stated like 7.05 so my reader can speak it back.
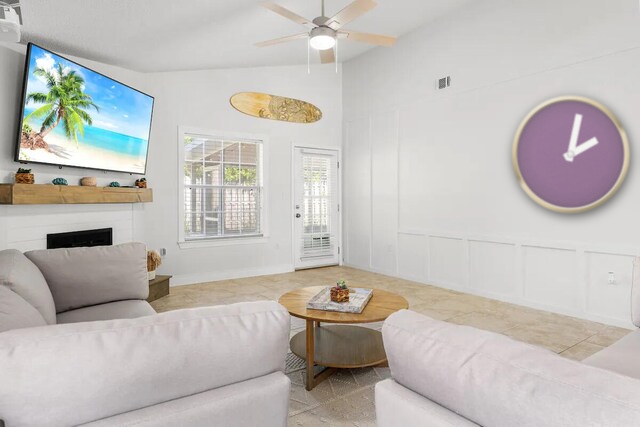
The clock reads 2.02
